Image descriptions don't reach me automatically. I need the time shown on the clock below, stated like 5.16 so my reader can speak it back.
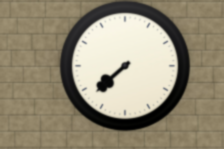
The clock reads 7.38
